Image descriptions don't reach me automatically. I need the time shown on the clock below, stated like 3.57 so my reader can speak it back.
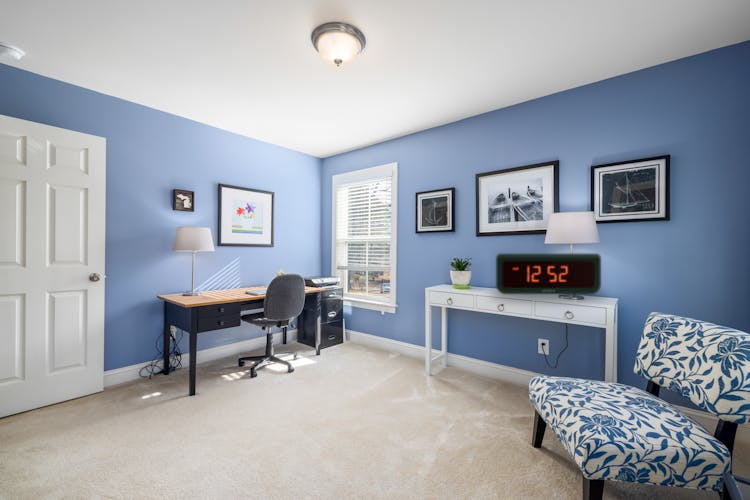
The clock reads 12.52
